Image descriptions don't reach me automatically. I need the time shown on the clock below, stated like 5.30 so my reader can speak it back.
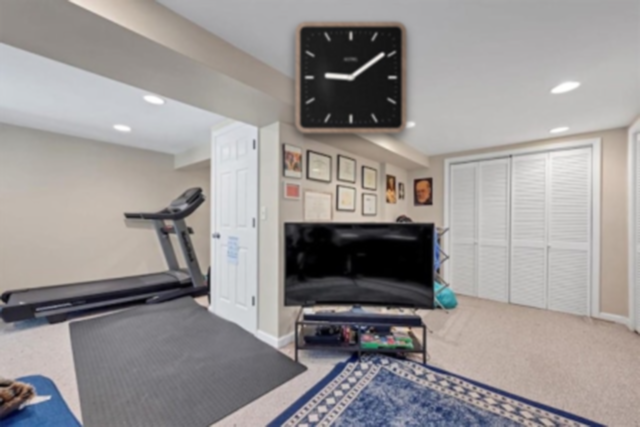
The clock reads 9.09
